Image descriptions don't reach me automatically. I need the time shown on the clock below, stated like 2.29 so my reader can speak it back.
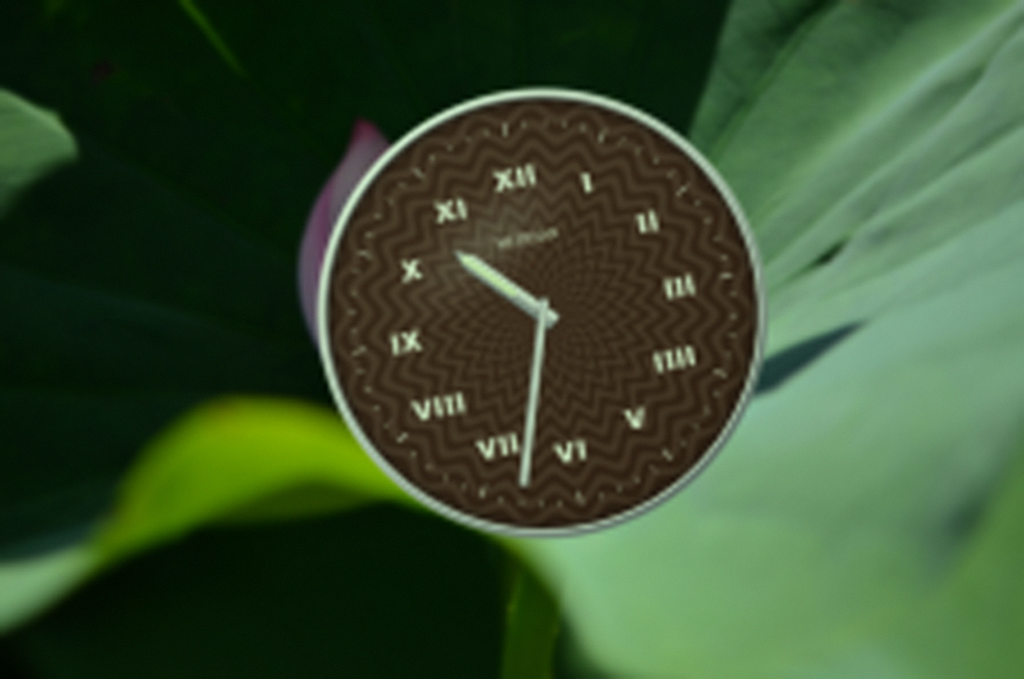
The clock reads 10.33
